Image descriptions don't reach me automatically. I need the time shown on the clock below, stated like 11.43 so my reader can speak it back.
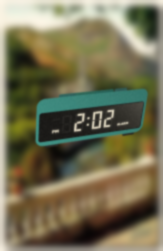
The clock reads 2.02
